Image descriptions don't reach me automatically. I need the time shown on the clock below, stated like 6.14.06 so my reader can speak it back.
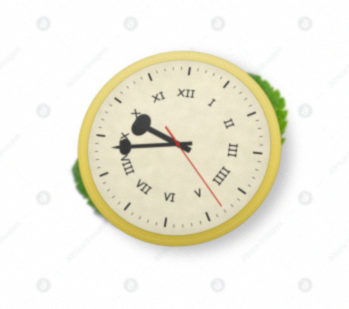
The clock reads 9.43.23
